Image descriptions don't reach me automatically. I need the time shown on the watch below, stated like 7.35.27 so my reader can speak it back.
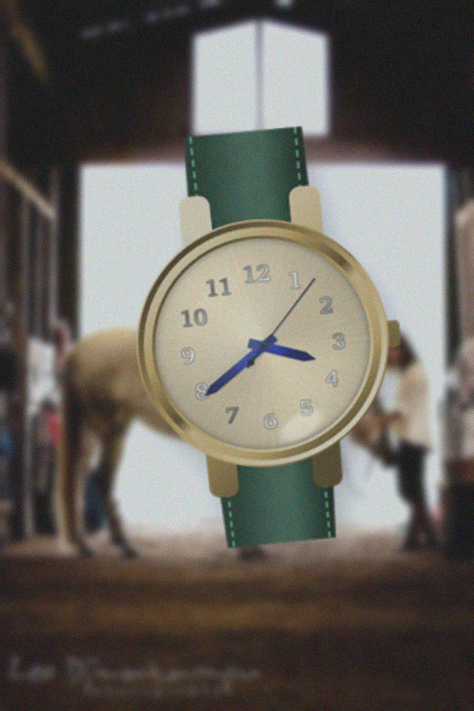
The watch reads 3.39.07
